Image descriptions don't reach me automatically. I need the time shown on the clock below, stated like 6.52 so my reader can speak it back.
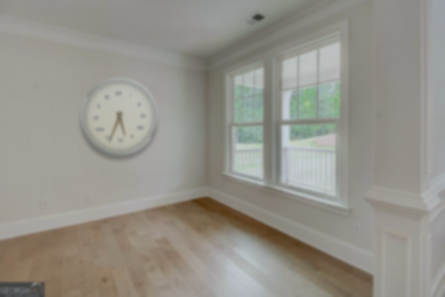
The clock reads 5.34
